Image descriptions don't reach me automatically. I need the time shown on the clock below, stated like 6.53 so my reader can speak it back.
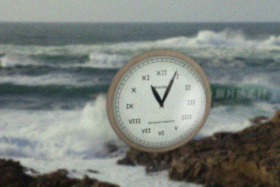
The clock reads 11.04
